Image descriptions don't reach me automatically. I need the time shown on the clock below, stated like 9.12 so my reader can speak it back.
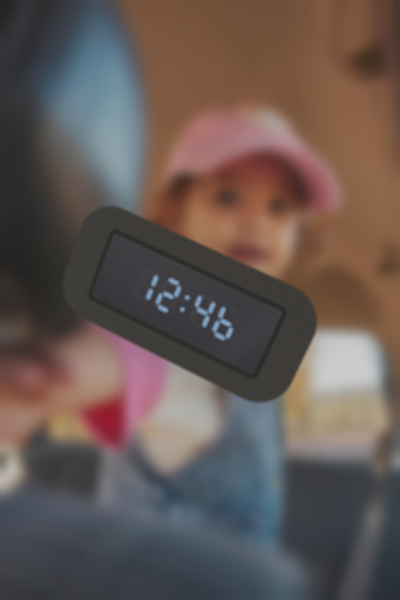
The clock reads 12.46
